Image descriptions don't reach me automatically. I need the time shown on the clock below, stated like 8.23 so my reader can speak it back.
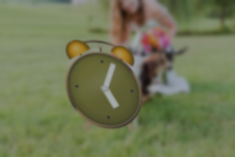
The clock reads 5.04
